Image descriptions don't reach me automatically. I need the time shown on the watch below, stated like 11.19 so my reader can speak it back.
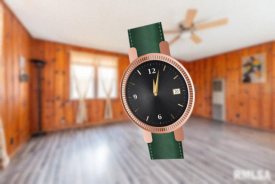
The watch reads 12.03
